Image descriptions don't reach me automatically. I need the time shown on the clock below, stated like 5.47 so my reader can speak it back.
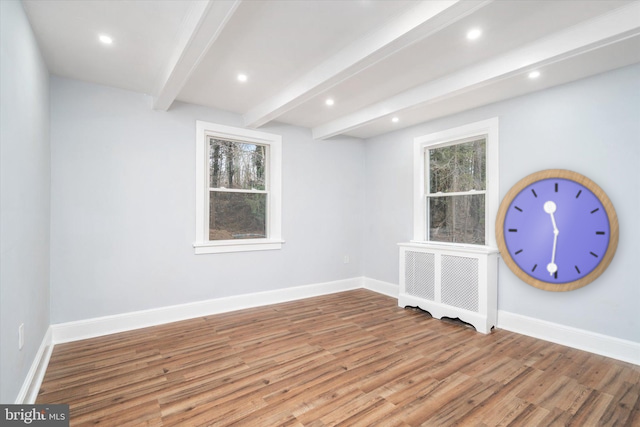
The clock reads 11.31
